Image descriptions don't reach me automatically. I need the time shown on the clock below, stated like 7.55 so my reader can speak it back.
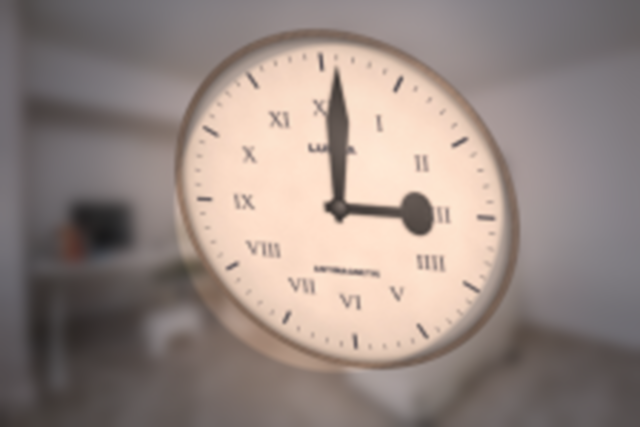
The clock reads 3.01
